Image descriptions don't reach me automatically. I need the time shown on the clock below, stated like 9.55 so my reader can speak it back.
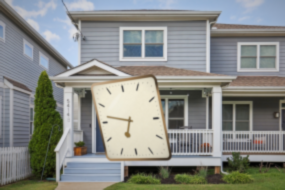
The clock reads 6.47
